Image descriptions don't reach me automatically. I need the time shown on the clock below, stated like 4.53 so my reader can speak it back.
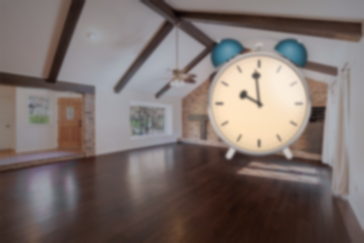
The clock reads 9.59
